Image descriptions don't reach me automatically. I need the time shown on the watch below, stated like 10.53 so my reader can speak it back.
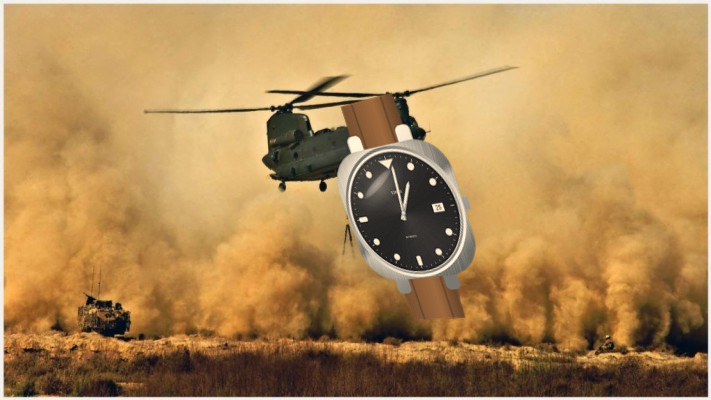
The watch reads 1.01
